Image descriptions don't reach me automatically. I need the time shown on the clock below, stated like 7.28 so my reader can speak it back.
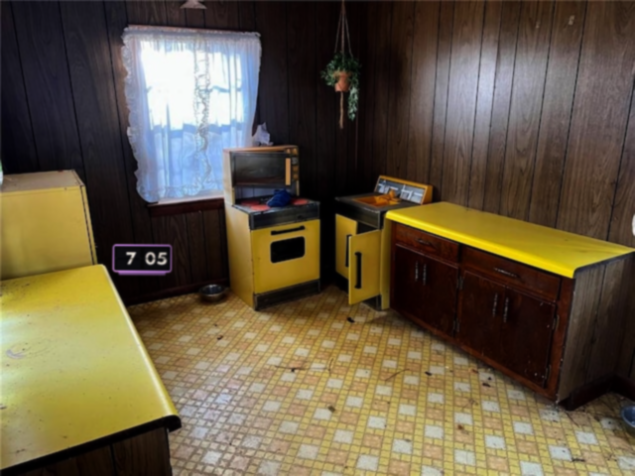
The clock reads 7.05
